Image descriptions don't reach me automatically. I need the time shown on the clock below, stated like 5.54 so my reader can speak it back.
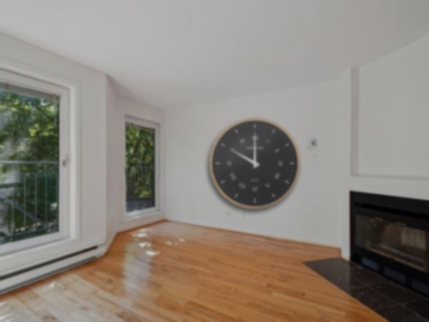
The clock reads 10.00
